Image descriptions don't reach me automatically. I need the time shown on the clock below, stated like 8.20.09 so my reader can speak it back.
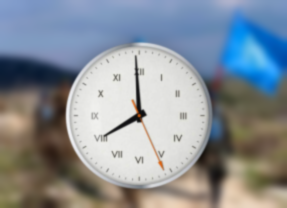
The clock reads 7.59.26
